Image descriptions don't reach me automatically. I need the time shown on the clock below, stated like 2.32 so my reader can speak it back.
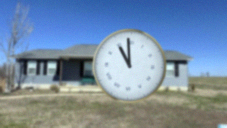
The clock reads 10.59
